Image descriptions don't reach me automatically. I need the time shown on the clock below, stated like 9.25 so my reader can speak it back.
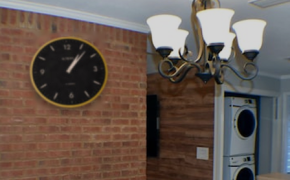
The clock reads 1.07
